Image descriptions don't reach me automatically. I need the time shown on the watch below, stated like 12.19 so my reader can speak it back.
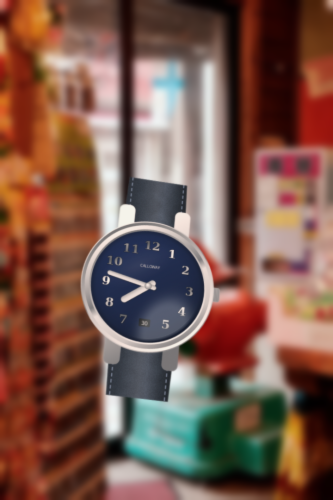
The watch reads 7.47
